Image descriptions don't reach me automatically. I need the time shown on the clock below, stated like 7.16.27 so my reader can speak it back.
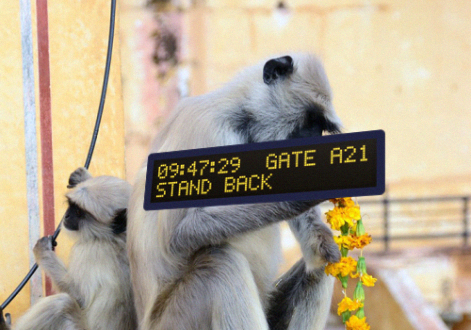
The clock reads 9.47.29
